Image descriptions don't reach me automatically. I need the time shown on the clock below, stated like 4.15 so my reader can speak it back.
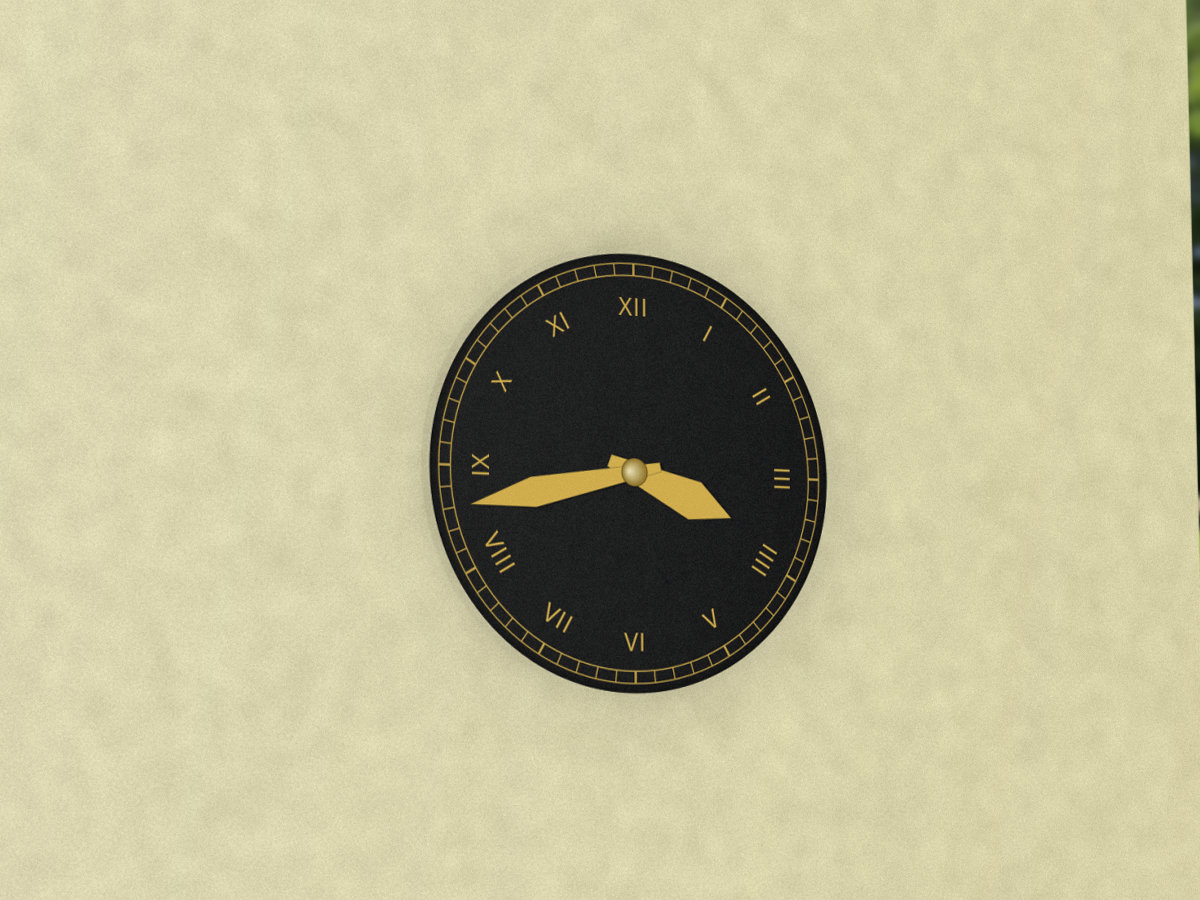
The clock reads 3.43
